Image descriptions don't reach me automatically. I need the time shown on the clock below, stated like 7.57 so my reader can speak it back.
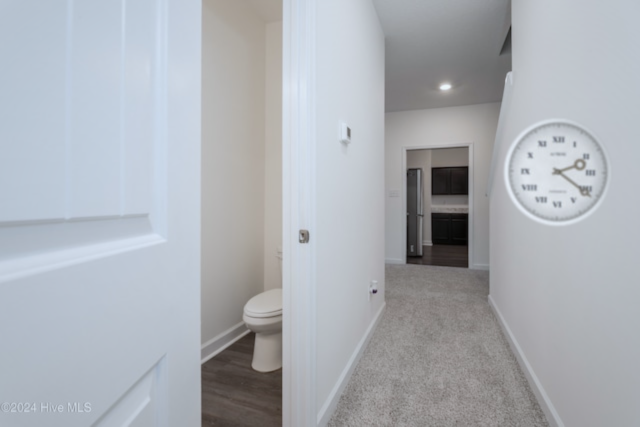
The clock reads 2.21
